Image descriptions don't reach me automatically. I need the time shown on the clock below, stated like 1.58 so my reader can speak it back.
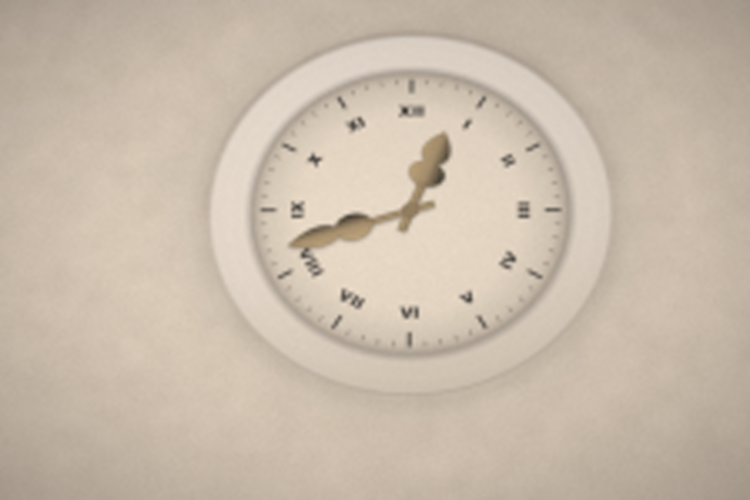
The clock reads 12.42
